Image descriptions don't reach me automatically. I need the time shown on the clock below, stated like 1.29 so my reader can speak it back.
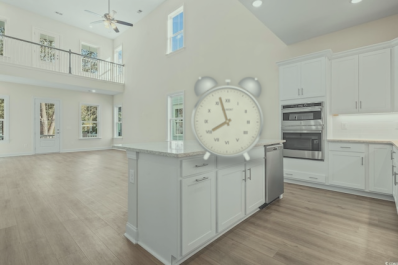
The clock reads 7.57
